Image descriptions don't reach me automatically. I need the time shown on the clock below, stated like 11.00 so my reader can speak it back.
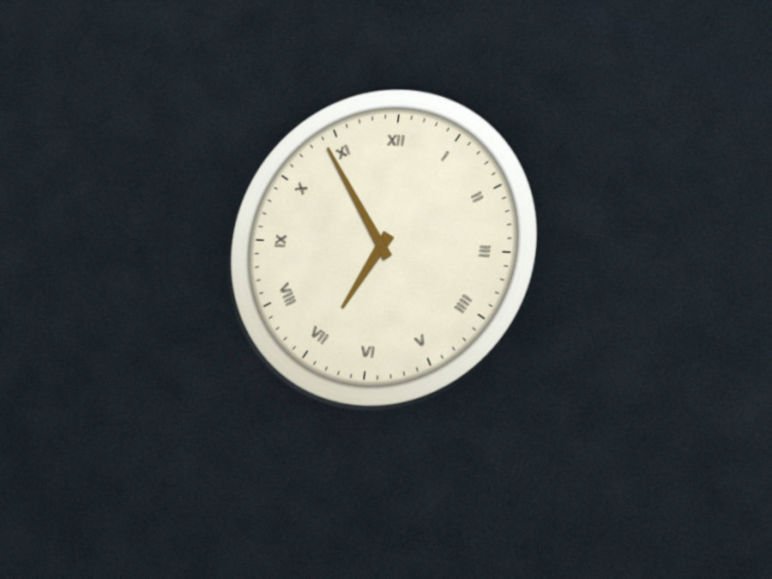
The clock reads 6.54
